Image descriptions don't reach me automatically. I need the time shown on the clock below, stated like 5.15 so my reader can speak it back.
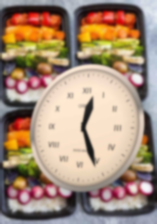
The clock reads 12.26
